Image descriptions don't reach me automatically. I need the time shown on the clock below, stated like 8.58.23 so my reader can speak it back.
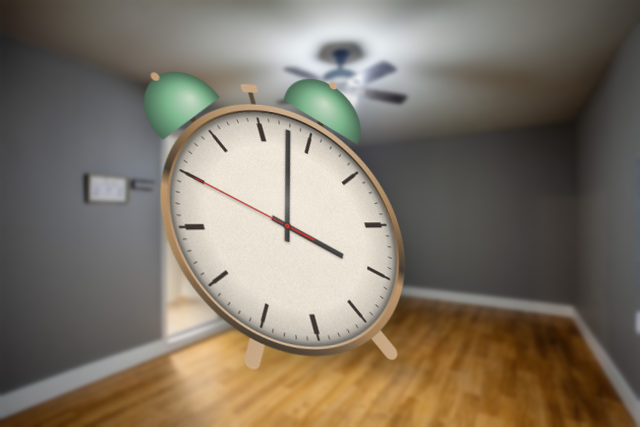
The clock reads 4.02.50
